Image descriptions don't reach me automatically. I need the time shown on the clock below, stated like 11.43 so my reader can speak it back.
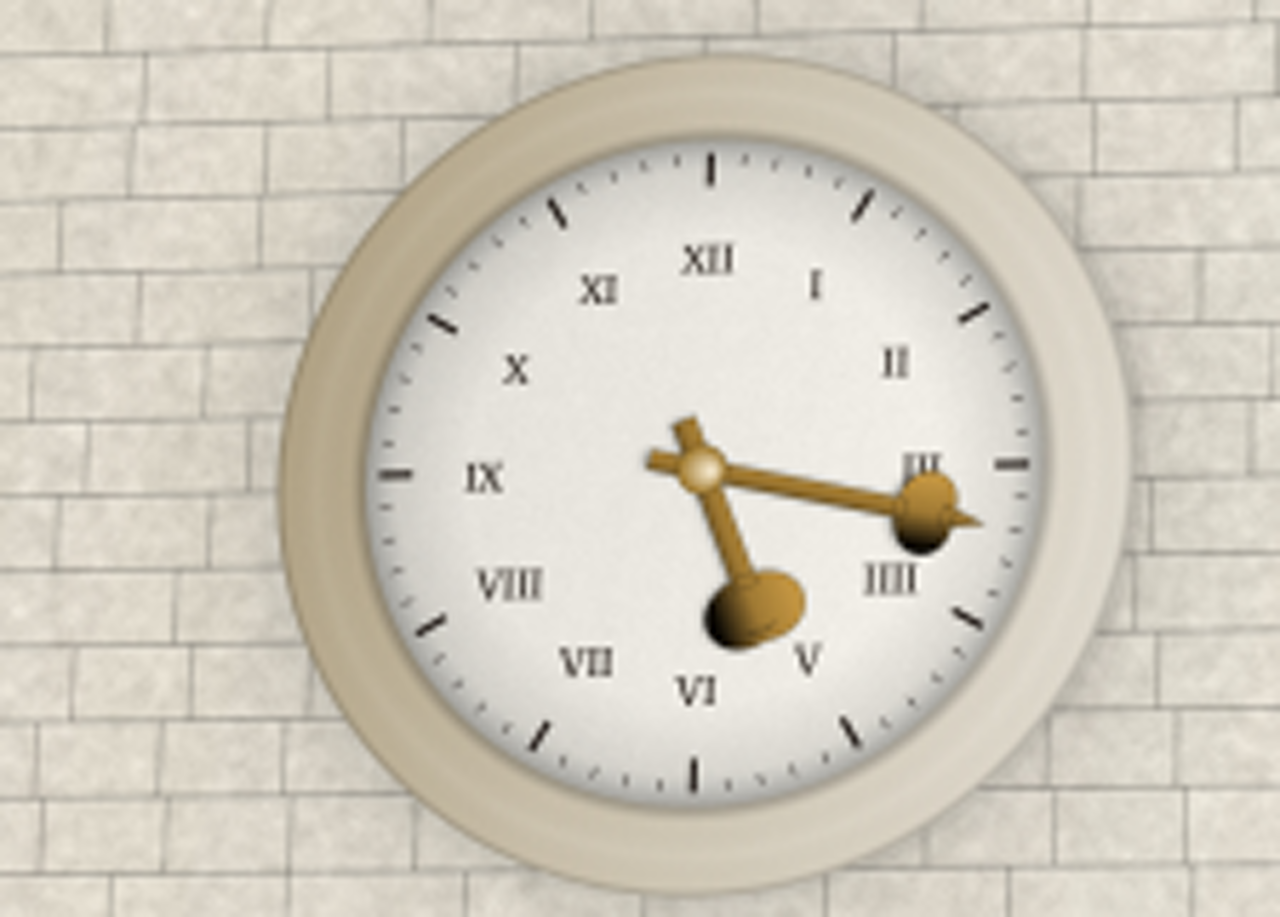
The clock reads 5.17
